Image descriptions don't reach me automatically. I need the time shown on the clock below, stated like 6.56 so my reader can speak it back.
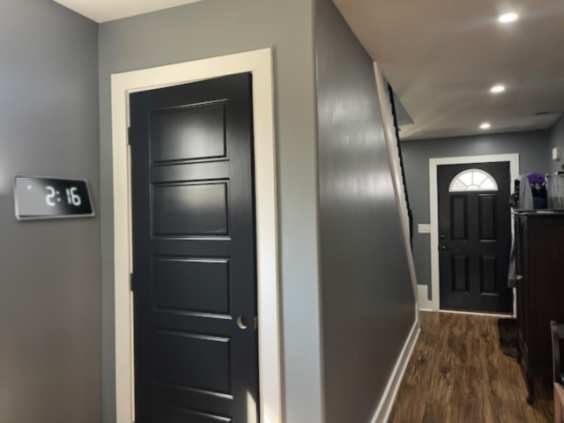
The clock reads 2.16
